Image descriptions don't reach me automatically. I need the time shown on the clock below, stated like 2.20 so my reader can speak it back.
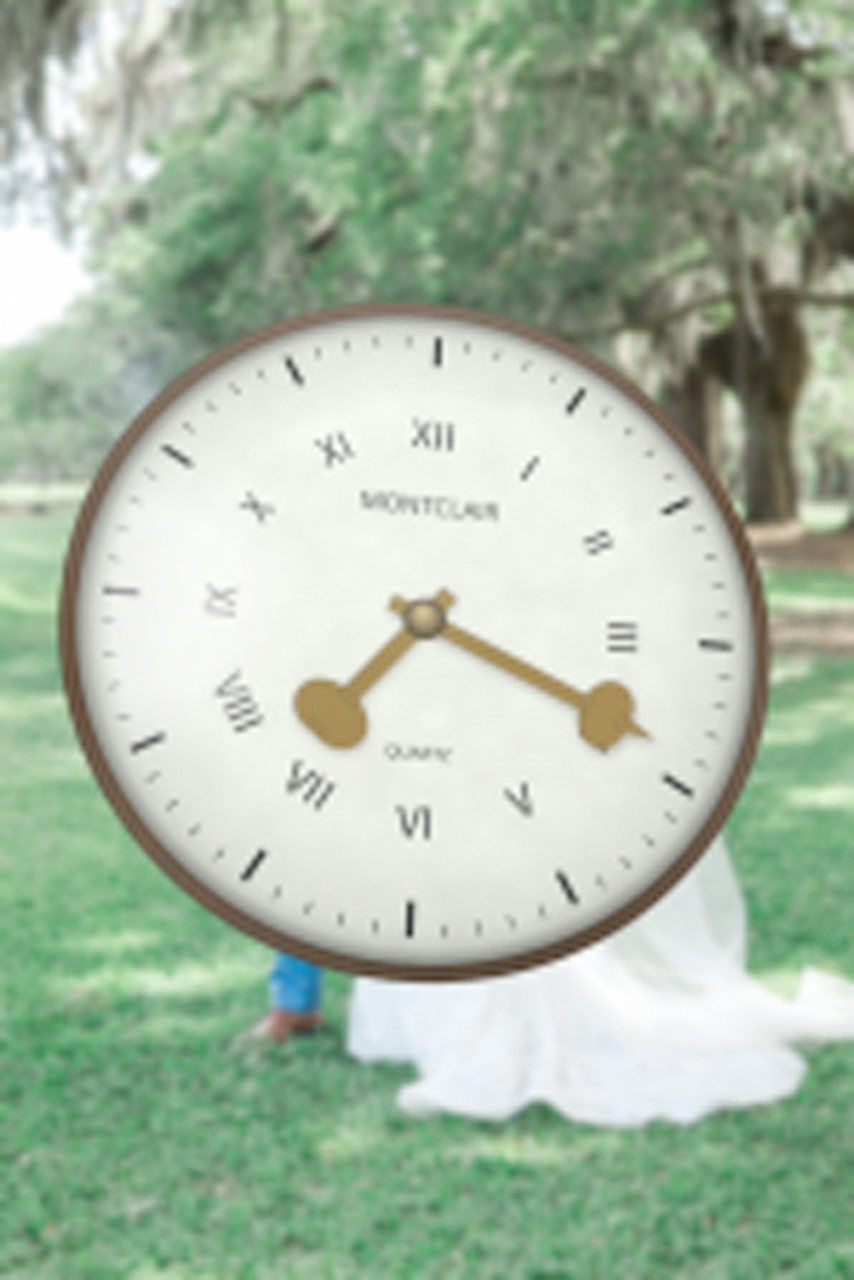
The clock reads 7.19
